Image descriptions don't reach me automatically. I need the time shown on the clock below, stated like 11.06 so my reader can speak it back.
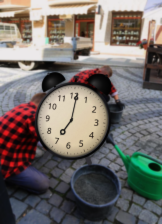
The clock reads 7.01
